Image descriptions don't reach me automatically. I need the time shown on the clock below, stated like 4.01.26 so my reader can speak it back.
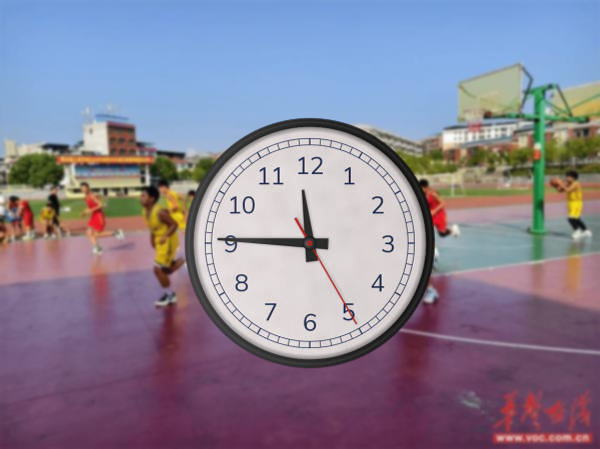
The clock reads 11.45.25
